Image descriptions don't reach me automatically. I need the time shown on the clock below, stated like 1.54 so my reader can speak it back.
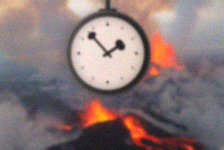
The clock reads 1.53
